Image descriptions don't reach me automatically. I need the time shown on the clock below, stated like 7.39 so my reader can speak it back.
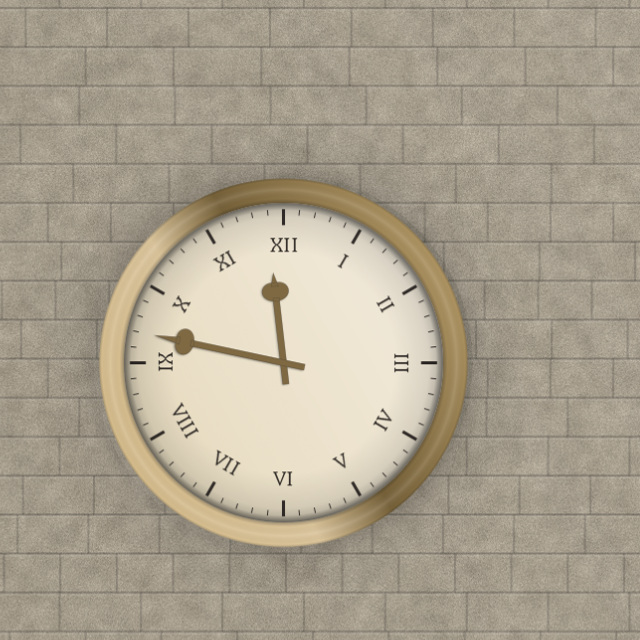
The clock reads 11.47
